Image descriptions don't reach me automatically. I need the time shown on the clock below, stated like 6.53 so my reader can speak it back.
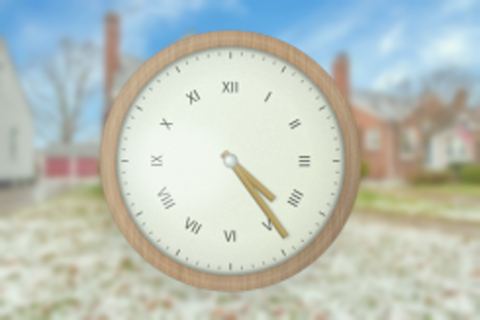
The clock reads 4.24
